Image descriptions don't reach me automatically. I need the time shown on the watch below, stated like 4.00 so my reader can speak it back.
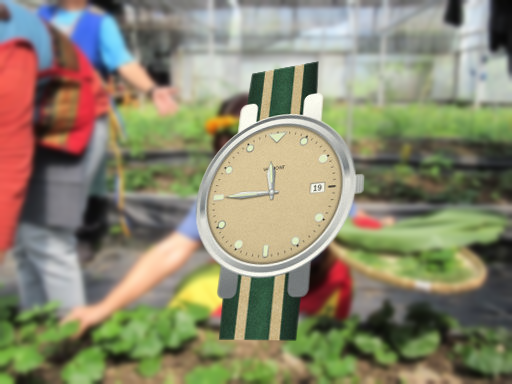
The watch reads 11.45
